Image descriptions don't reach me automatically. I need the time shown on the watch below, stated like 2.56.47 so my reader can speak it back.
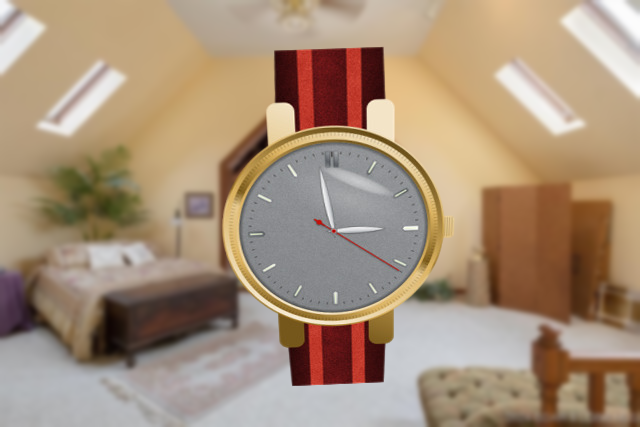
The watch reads 2.58.21
